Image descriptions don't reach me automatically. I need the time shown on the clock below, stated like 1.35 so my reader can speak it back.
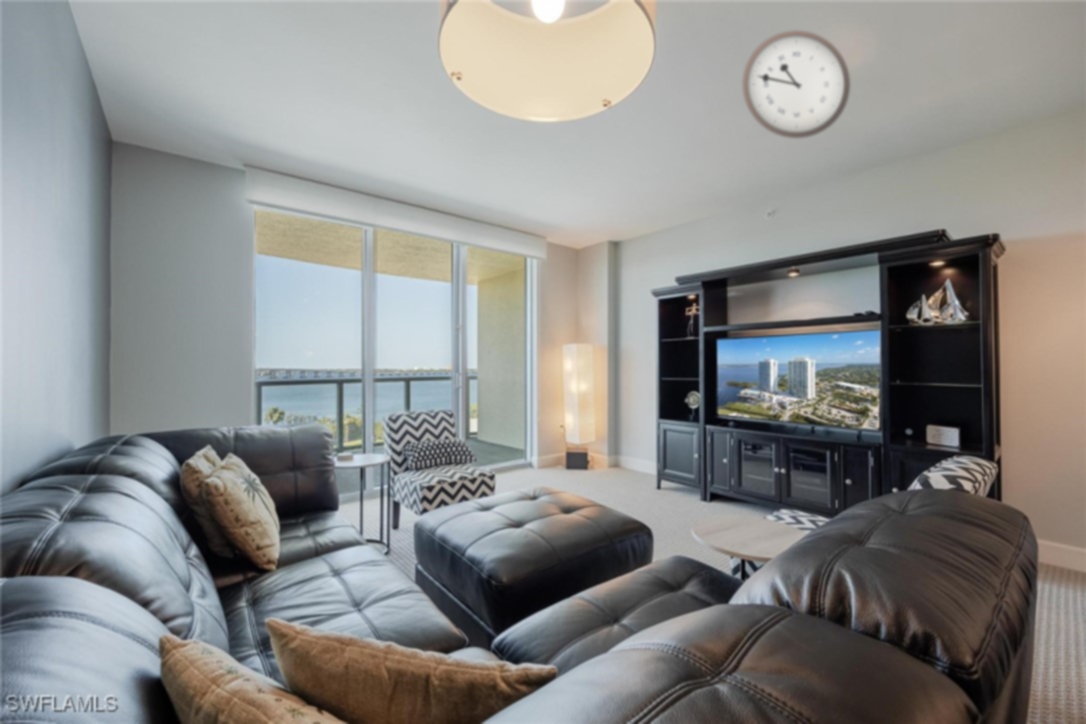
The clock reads 10.47
